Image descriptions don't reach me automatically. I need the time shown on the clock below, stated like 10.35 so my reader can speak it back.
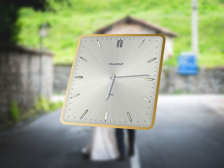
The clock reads 6.14
